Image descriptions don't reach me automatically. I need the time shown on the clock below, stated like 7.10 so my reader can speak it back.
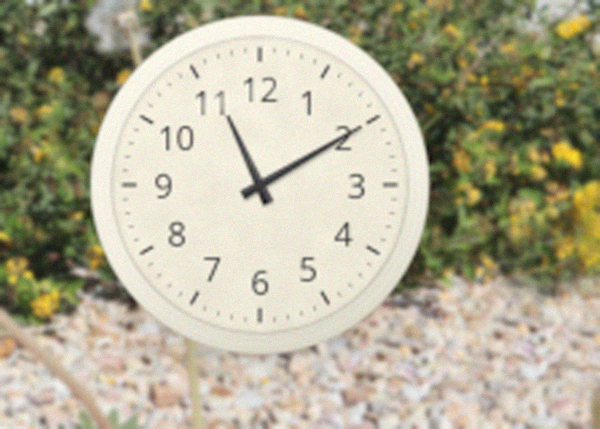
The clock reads 11.10
